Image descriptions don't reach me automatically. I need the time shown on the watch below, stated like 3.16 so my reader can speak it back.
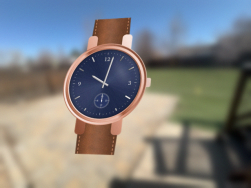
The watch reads 10.02
